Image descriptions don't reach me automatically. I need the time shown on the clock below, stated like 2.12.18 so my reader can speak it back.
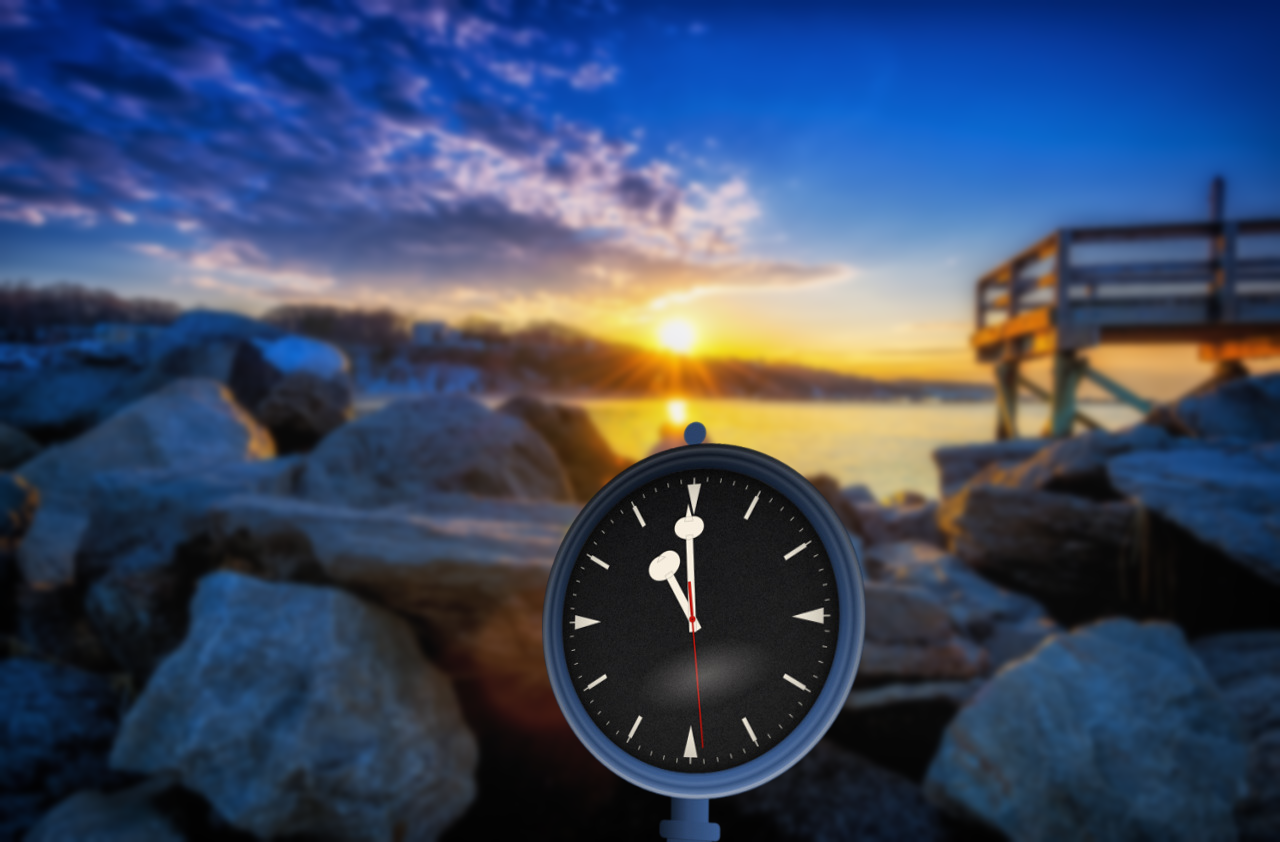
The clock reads 10.59.29
